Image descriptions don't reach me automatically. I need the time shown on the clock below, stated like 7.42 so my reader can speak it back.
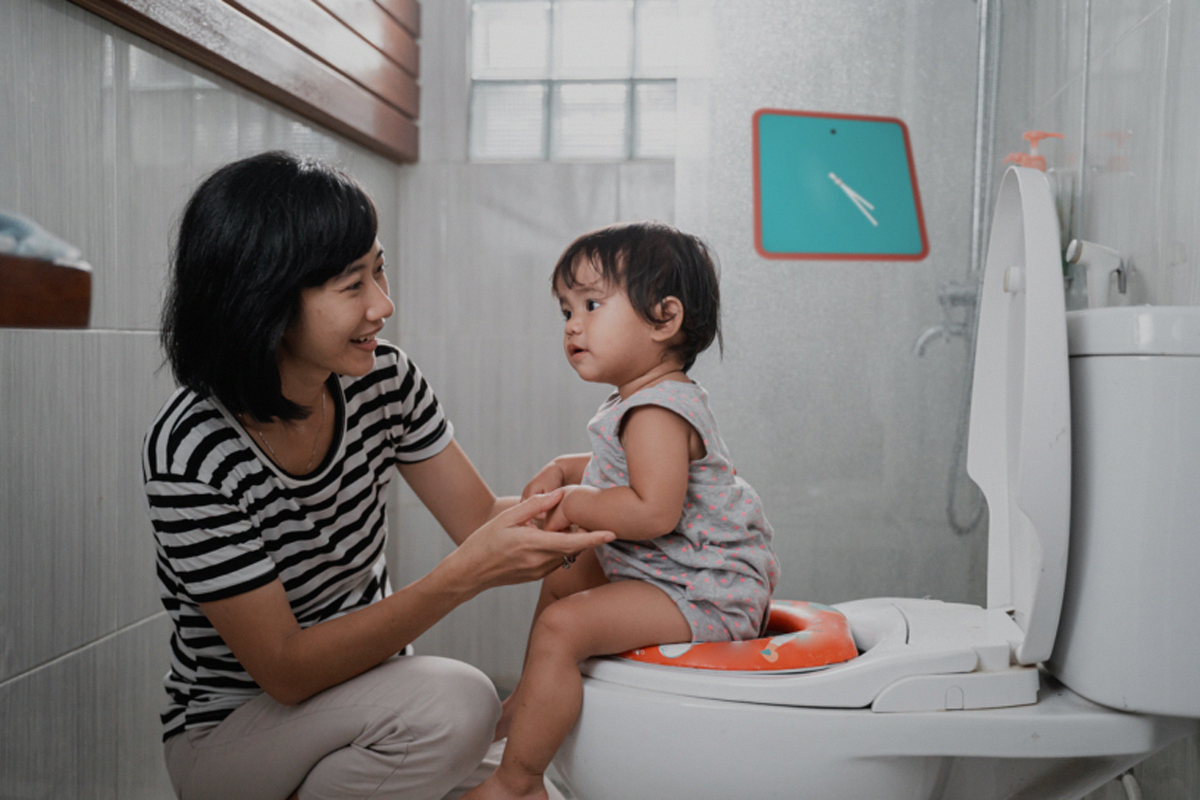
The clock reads 4.24
